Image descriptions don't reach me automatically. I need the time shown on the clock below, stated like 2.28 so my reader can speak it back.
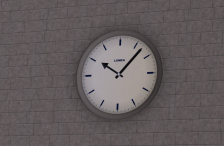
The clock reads 10.07
